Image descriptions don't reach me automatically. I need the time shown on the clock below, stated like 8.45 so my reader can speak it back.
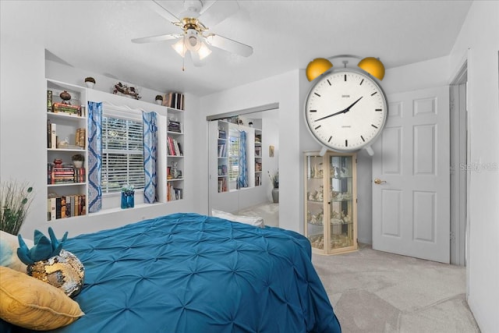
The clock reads 1.42
